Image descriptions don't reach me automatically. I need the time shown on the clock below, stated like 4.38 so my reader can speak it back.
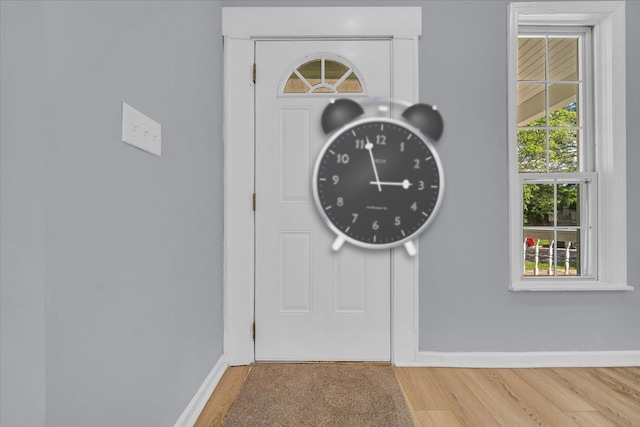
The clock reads 2.57
